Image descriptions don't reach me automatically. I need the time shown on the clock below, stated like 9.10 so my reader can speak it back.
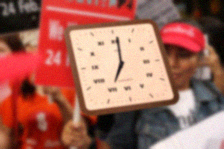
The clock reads 7.01
